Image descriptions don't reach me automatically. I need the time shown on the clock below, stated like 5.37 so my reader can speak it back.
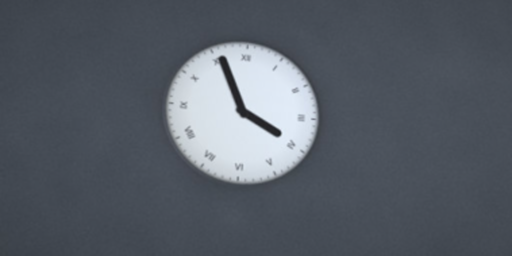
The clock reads 3.56
